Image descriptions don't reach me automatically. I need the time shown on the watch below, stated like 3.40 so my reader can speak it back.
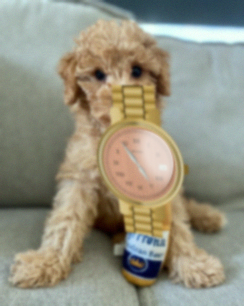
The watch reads 4.54
